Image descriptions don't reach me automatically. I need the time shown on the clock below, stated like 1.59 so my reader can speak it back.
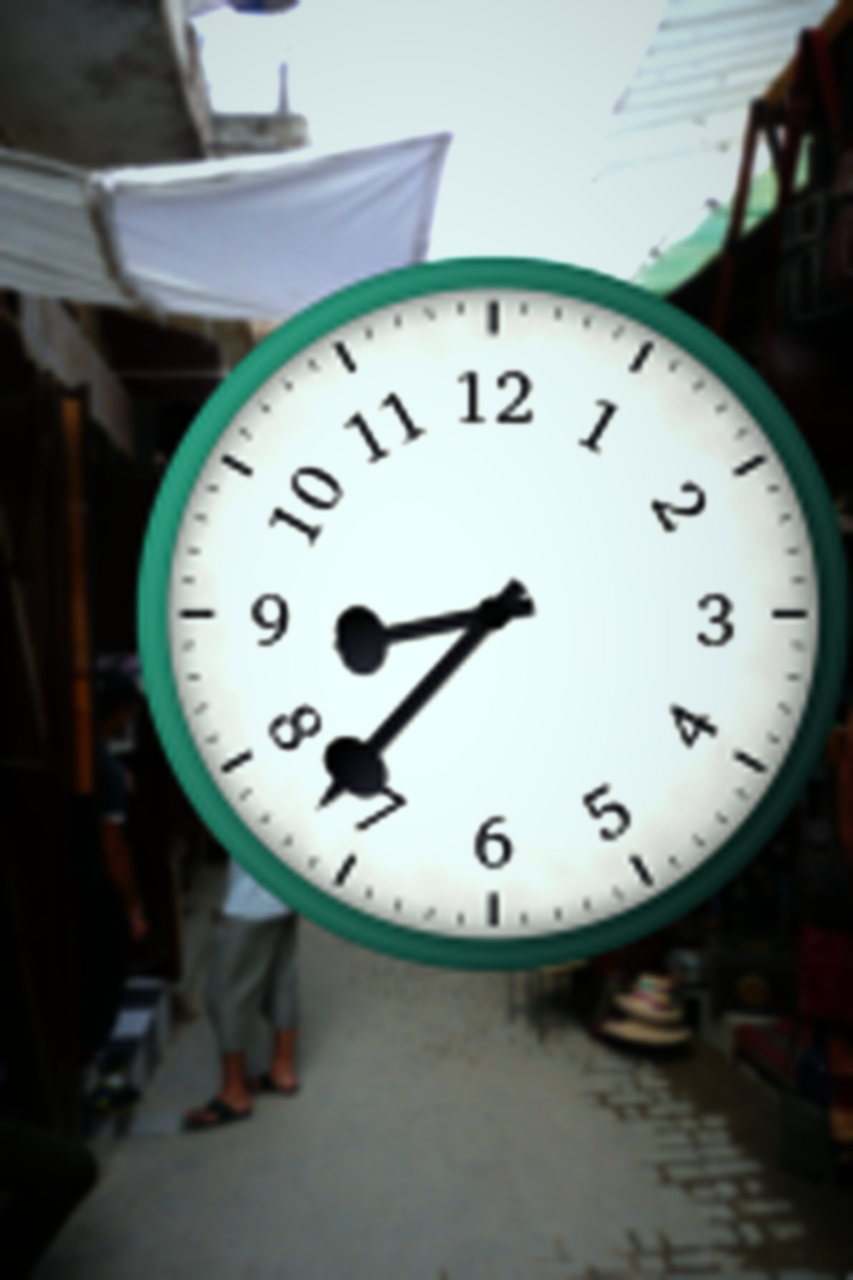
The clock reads 8.37
